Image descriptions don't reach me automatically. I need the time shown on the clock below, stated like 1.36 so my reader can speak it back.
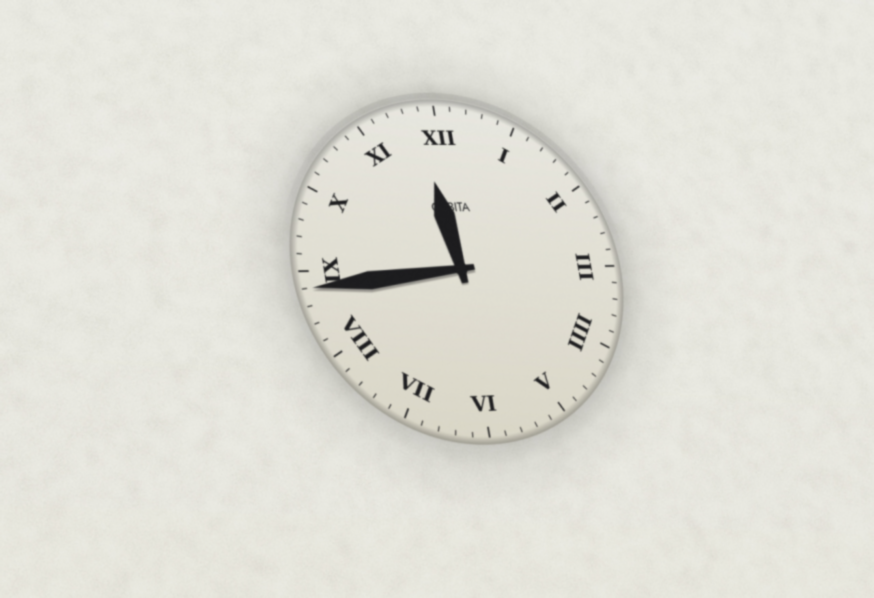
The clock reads 11.44
